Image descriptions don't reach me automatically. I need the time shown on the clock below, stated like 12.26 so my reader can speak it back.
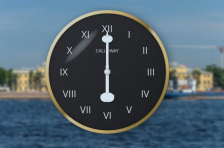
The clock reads 6.00
